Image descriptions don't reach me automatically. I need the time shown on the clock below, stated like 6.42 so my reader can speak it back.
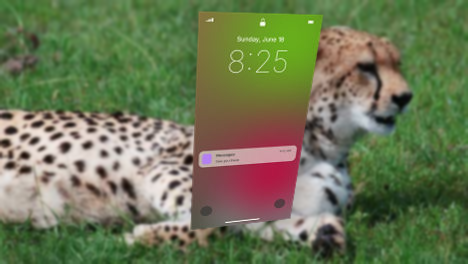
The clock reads 8.25
